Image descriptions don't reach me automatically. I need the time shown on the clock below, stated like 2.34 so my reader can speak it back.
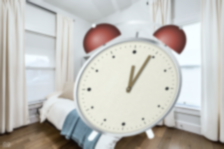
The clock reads 12.04
